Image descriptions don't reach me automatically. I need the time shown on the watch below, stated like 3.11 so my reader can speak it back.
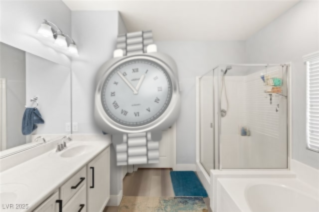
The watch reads 12.54
